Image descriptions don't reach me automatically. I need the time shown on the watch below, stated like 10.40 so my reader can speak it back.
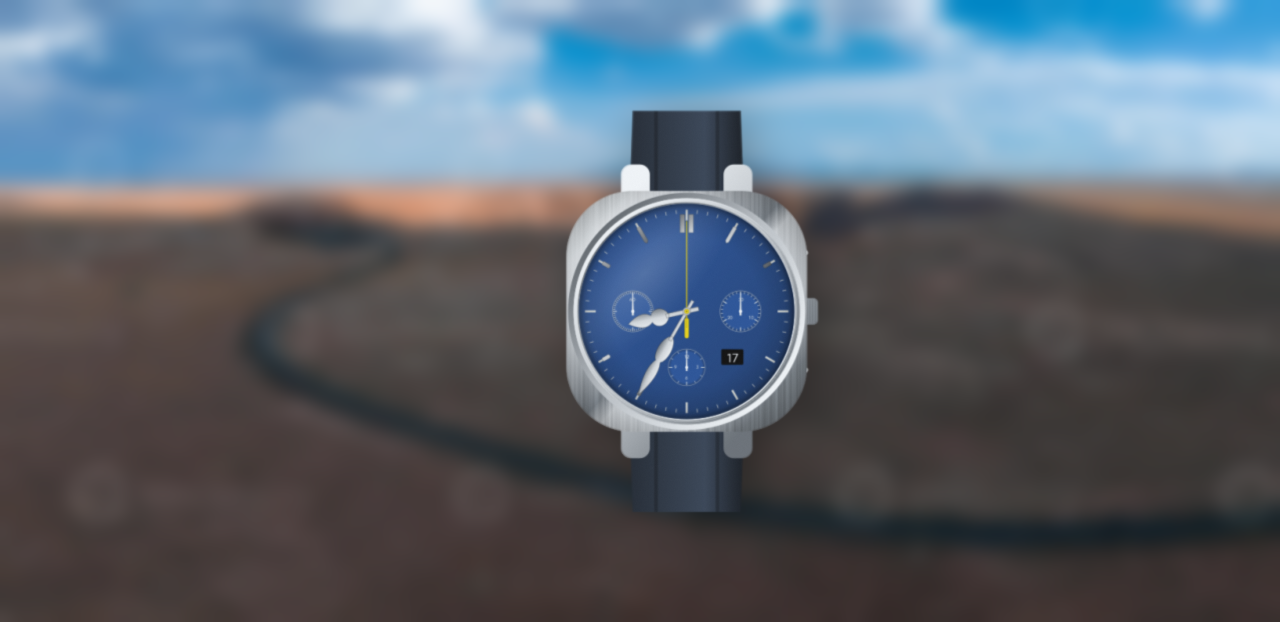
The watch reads 8.35
